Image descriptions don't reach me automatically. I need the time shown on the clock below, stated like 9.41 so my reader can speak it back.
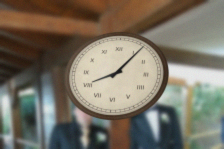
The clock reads 8.06
